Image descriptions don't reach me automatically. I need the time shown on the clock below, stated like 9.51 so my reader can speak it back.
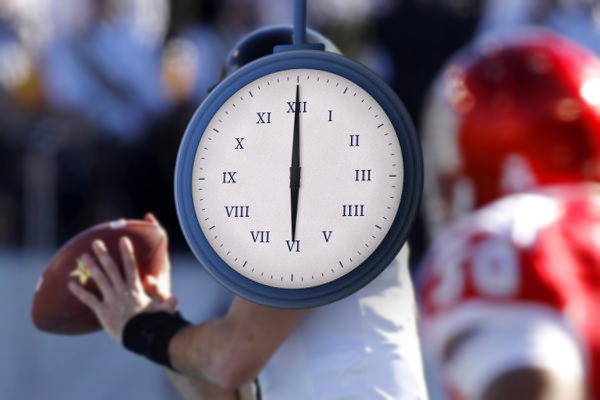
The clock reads 6.00
